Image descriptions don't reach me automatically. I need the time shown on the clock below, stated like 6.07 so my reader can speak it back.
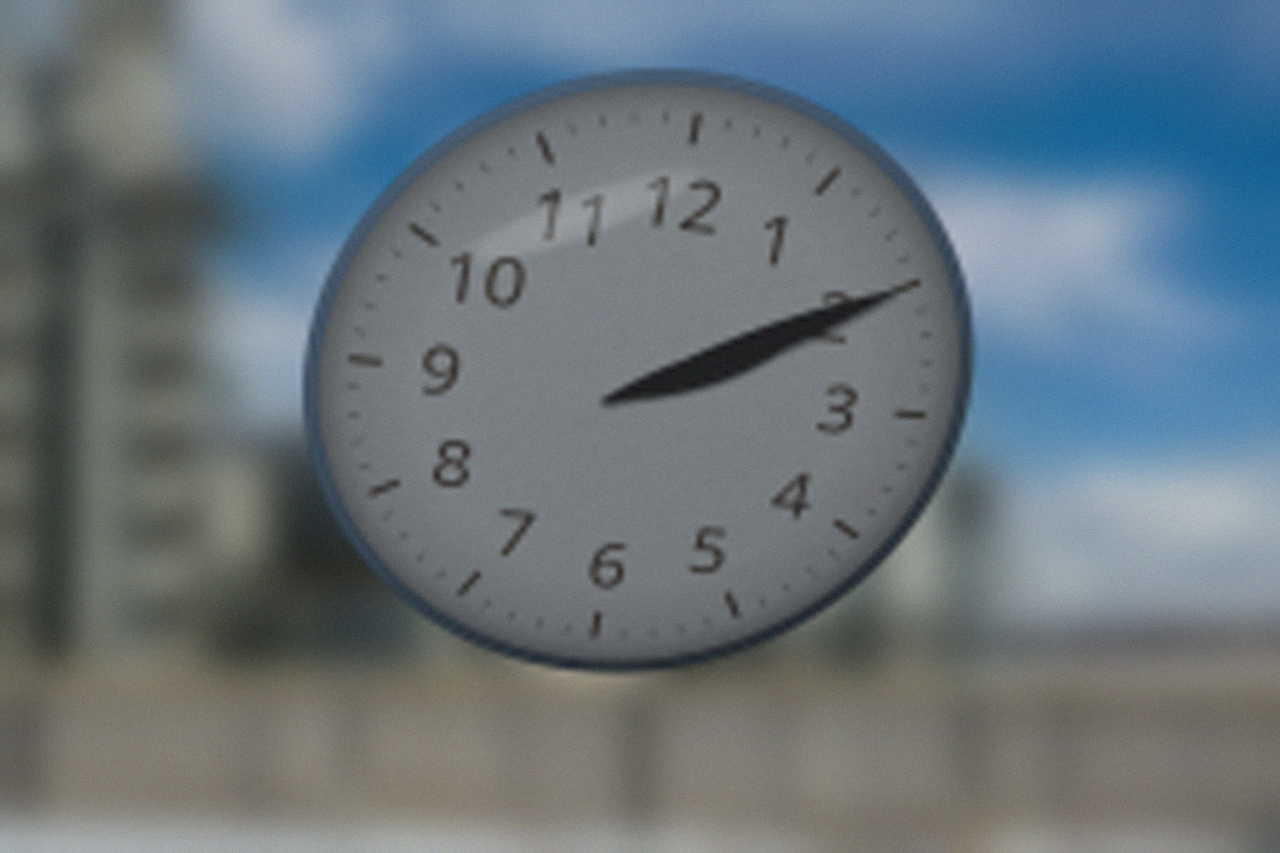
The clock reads 2.10
